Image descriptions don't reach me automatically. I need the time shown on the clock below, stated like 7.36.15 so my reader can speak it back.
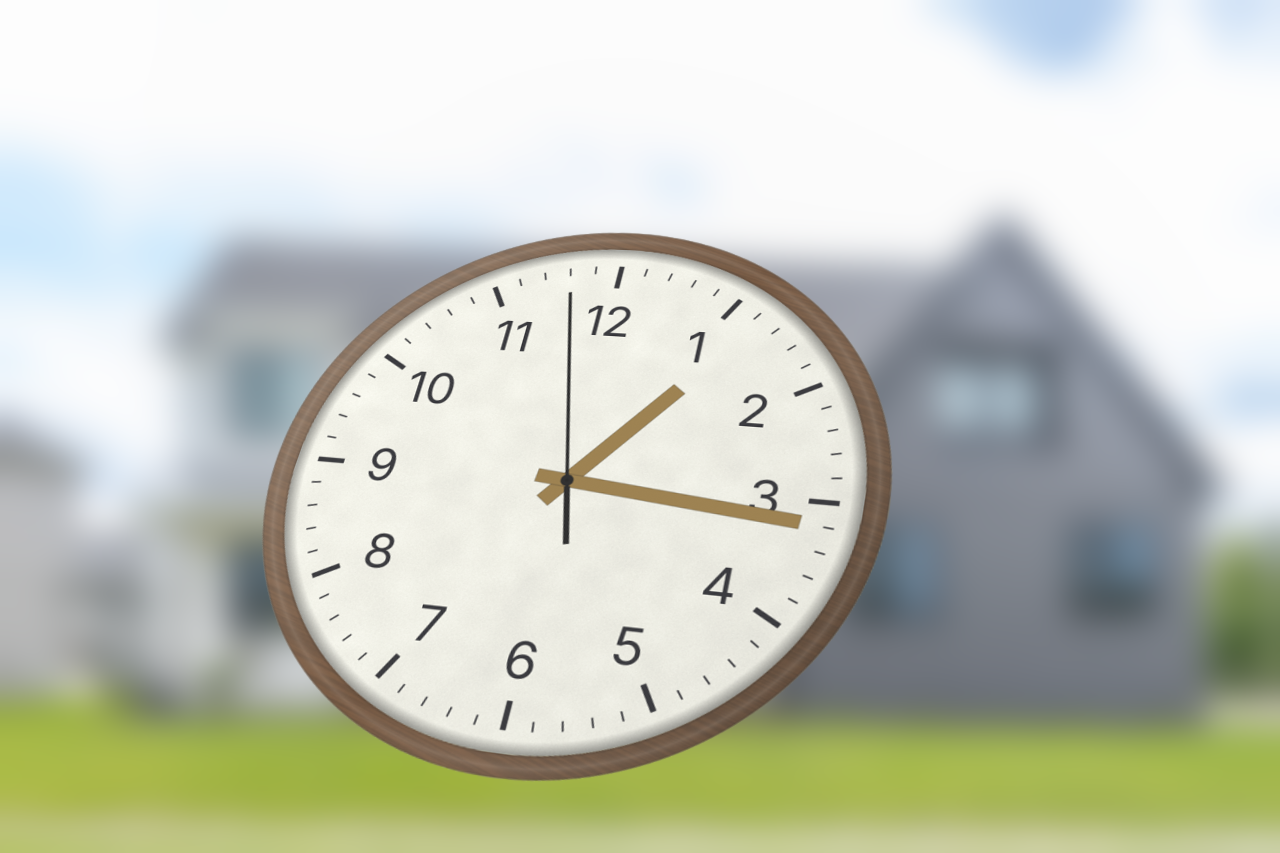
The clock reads 1.15.58
